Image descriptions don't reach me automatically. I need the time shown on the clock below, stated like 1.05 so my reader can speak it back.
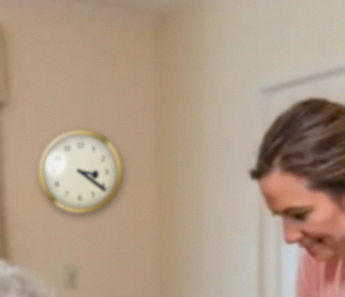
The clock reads 3.21
